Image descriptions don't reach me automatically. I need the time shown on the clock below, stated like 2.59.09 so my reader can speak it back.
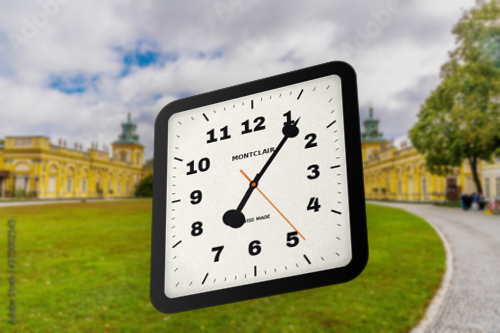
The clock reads 7.06.24
